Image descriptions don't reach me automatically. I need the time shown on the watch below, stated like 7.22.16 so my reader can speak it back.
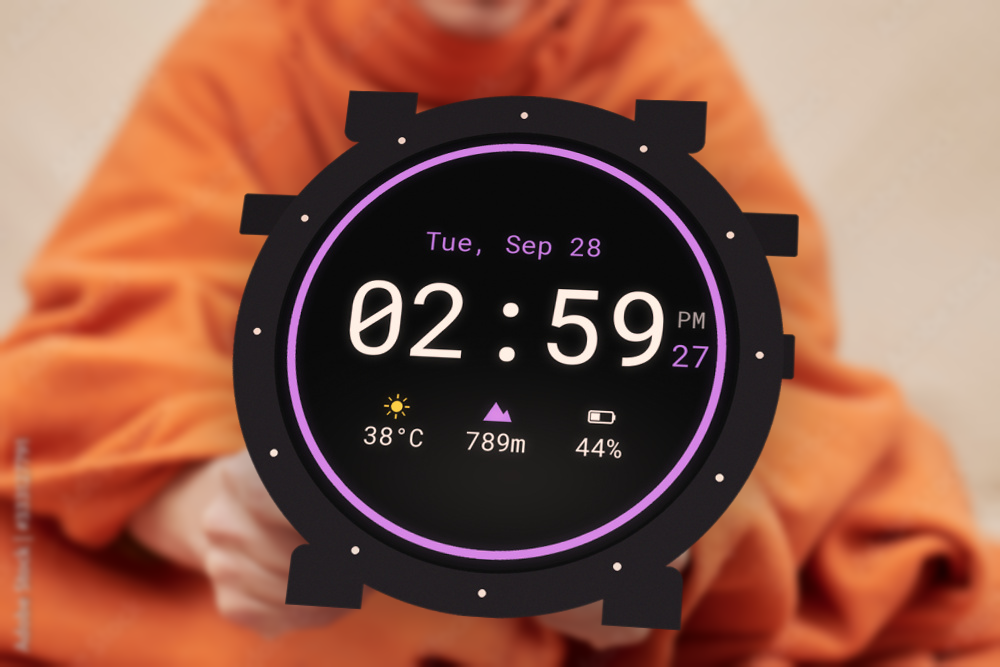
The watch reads 2.59.27
